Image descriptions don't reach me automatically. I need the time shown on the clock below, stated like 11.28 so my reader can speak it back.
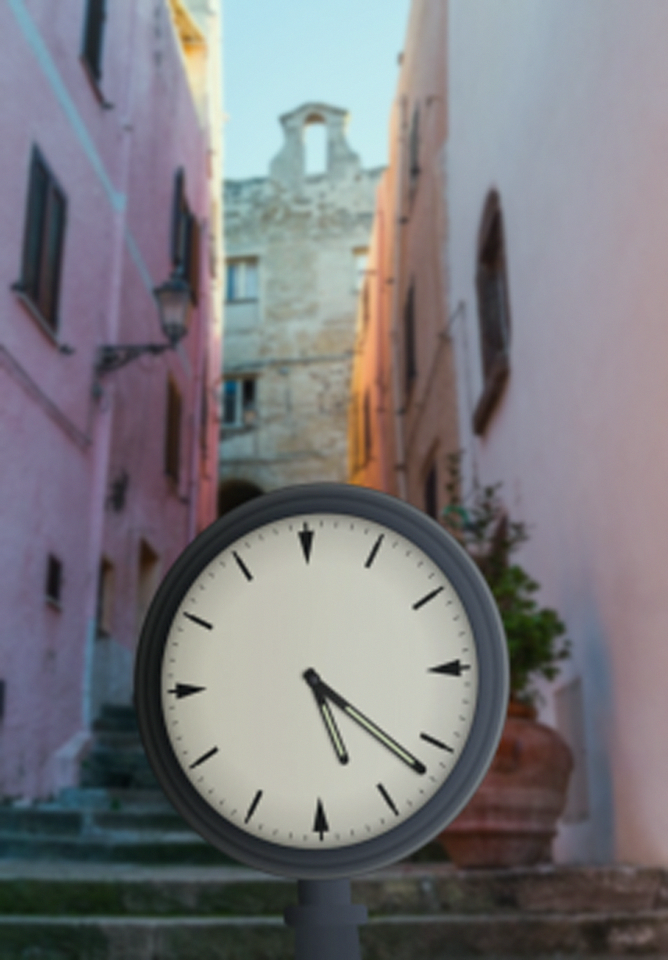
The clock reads 5.22
